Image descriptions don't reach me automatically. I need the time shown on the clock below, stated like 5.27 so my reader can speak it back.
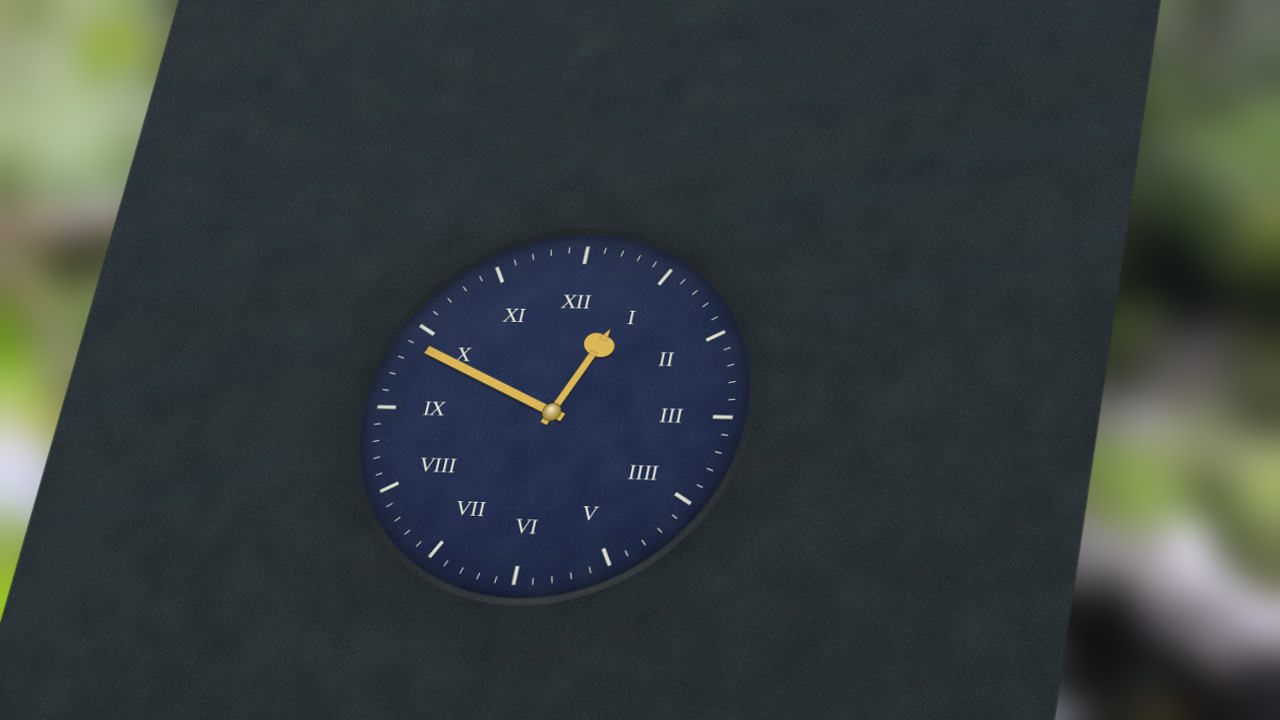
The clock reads 12.49
